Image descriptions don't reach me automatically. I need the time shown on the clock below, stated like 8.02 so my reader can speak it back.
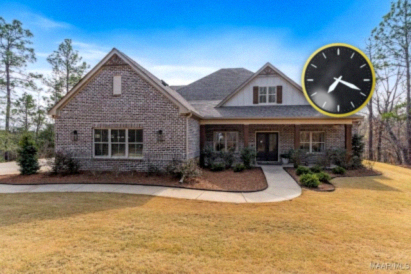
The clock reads 7.19
